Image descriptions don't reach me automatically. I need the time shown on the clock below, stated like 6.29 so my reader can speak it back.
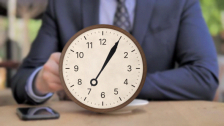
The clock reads 7.05
